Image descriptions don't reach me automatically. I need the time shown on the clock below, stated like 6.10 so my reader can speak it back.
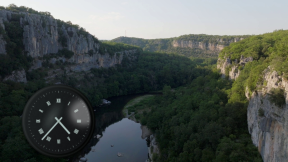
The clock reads 4.37
